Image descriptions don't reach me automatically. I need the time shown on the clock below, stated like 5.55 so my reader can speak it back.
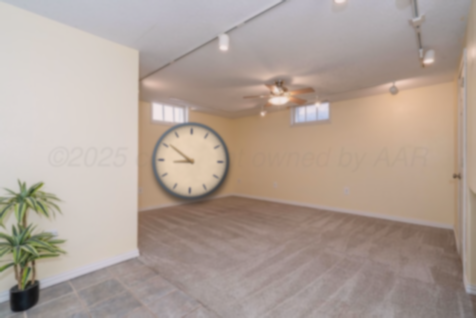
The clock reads 8.51
